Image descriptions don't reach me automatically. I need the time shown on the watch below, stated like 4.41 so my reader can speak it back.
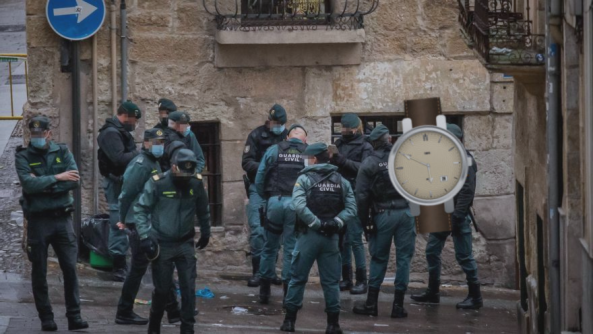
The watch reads 5.50
